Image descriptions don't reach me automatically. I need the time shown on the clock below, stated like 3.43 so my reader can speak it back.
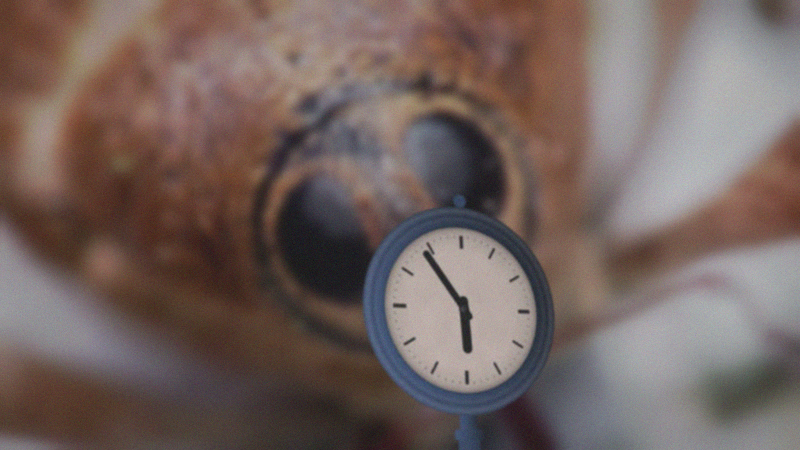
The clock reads 5.54
